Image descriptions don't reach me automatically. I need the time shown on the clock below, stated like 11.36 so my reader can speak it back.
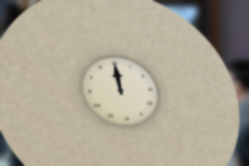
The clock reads 12.00
